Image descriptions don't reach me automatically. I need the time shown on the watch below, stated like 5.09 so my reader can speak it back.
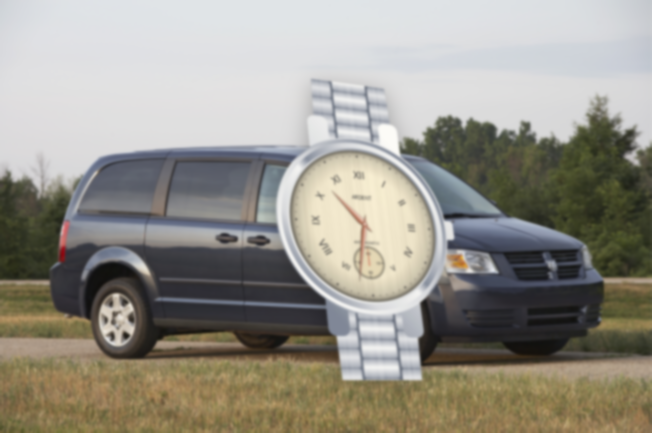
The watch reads 10.32
